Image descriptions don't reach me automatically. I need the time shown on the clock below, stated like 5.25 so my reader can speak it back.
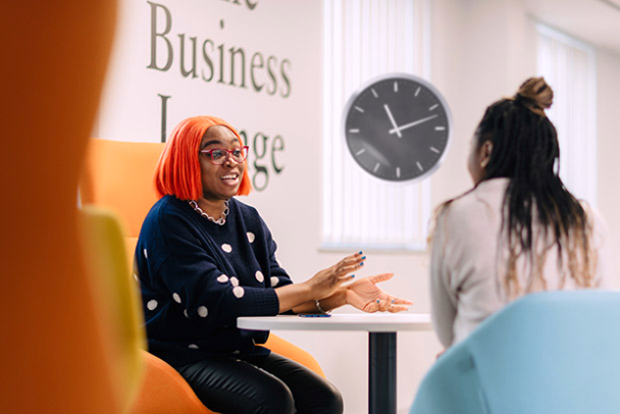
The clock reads 11.12
